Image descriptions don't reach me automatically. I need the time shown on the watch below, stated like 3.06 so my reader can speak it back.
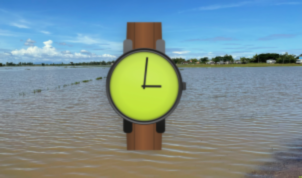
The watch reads 3.01
